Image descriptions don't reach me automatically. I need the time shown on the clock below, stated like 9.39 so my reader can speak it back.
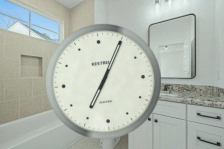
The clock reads 7.05
